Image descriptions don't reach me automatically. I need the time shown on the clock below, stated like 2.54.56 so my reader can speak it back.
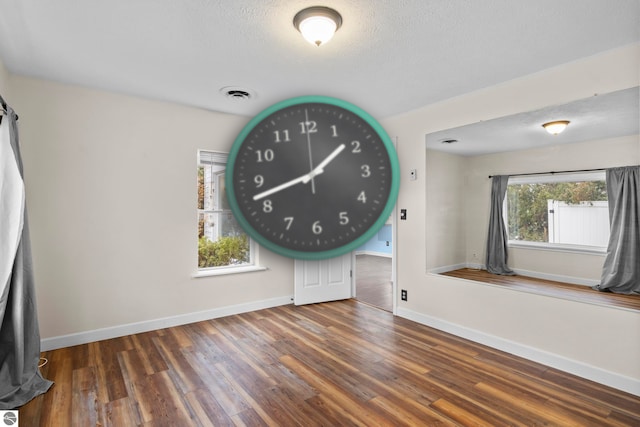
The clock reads 1.42.00
